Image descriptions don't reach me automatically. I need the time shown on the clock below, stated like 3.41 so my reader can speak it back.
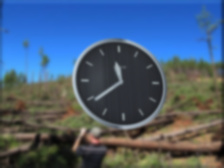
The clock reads 11.39
